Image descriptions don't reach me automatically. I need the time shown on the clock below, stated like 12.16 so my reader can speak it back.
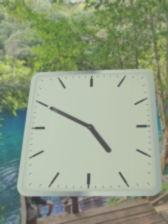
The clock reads 4.50
